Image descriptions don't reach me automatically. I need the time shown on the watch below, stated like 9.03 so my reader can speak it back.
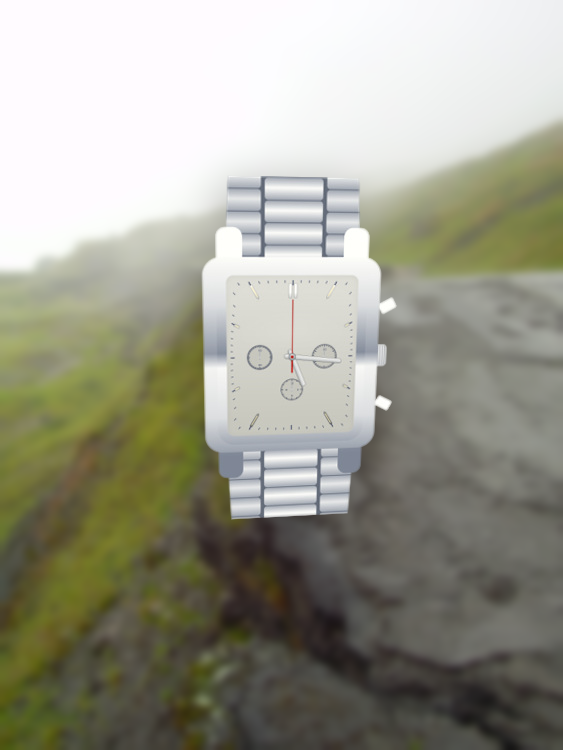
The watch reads 5.16
